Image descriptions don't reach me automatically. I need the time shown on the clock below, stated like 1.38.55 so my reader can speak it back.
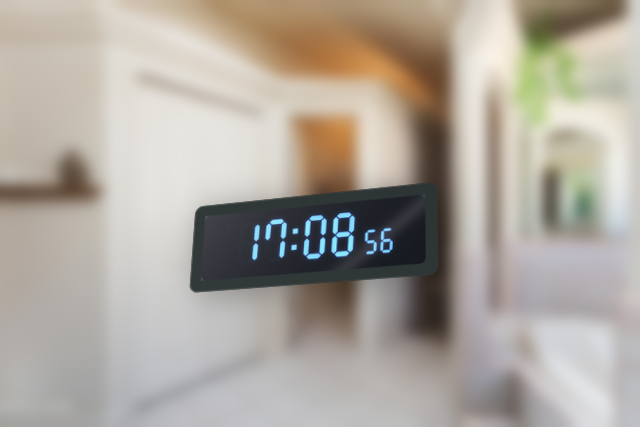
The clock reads 17.08.56
